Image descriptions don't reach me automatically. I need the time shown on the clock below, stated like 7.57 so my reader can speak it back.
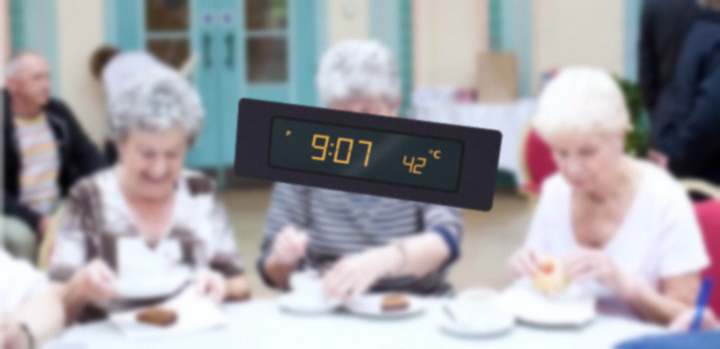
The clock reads 9.07
